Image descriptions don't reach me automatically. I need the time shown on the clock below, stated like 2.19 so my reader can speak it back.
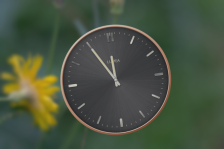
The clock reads 11.55
